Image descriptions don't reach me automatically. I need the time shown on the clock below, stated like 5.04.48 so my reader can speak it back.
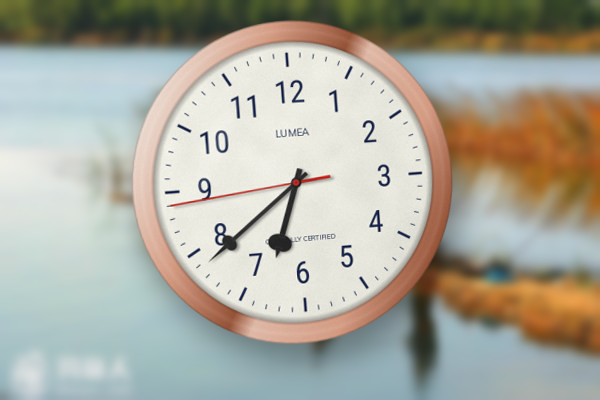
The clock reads 6.38.44
